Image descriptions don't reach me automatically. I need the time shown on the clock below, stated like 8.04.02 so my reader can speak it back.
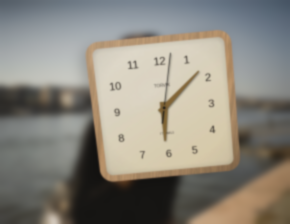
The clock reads 6.08.02
